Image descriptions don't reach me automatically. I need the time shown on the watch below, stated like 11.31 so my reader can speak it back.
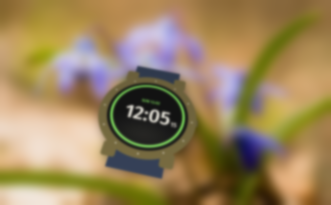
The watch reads 12.05
